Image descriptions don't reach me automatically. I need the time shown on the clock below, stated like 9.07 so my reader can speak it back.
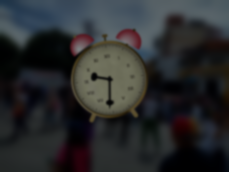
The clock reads 9.31
